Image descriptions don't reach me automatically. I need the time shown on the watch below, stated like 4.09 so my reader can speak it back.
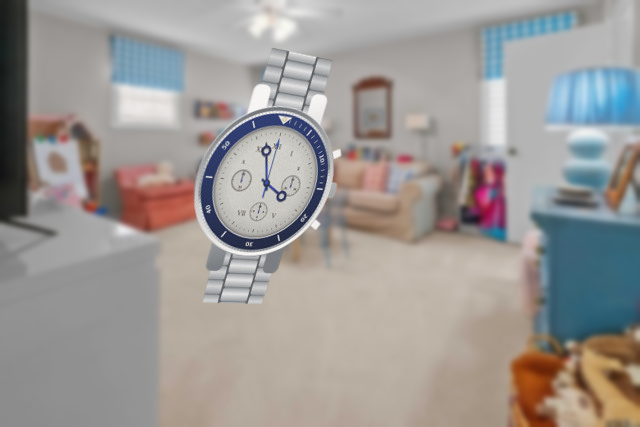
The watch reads 3.57
